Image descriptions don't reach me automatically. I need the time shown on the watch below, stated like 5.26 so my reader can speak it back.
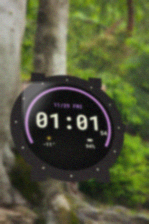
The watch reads 1.01
